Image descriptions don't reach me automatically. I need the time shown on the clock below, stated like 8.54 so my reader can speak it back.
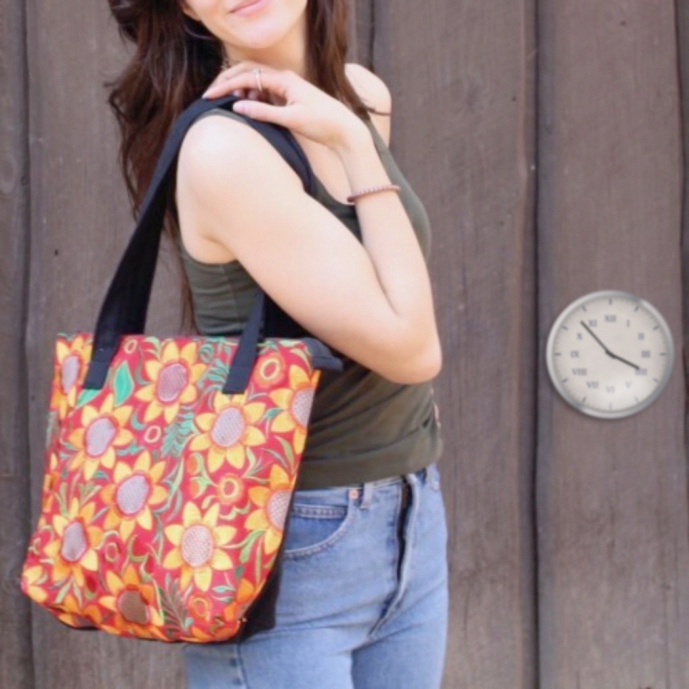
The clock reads 3.53
